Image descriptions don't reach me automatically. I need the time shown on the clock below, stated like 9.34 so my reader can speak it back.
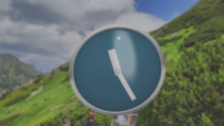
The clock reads 11.25
